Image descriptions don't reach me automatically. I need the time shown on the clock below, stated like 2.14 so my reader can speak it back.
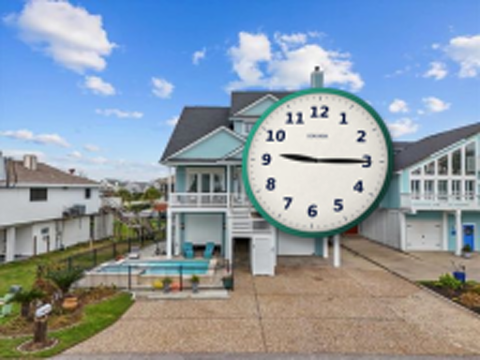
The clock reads 9.15
